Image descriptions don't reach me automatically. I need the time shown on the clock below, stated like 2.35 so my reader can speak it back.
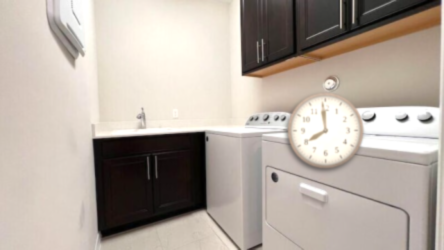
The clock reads 7.59
